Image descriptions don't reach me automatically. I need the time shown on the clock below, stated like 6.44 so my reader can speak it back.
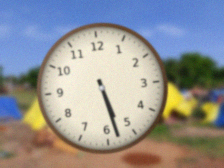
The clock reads 5.28
